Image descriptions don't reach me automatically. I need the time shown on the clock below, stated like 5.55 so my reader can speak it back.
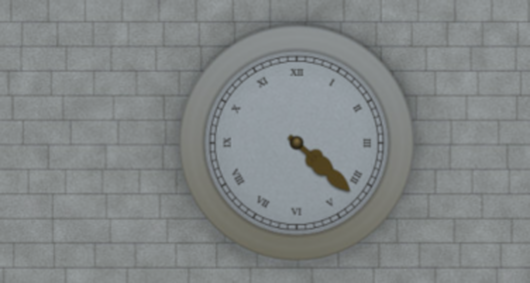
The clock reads 4.22
